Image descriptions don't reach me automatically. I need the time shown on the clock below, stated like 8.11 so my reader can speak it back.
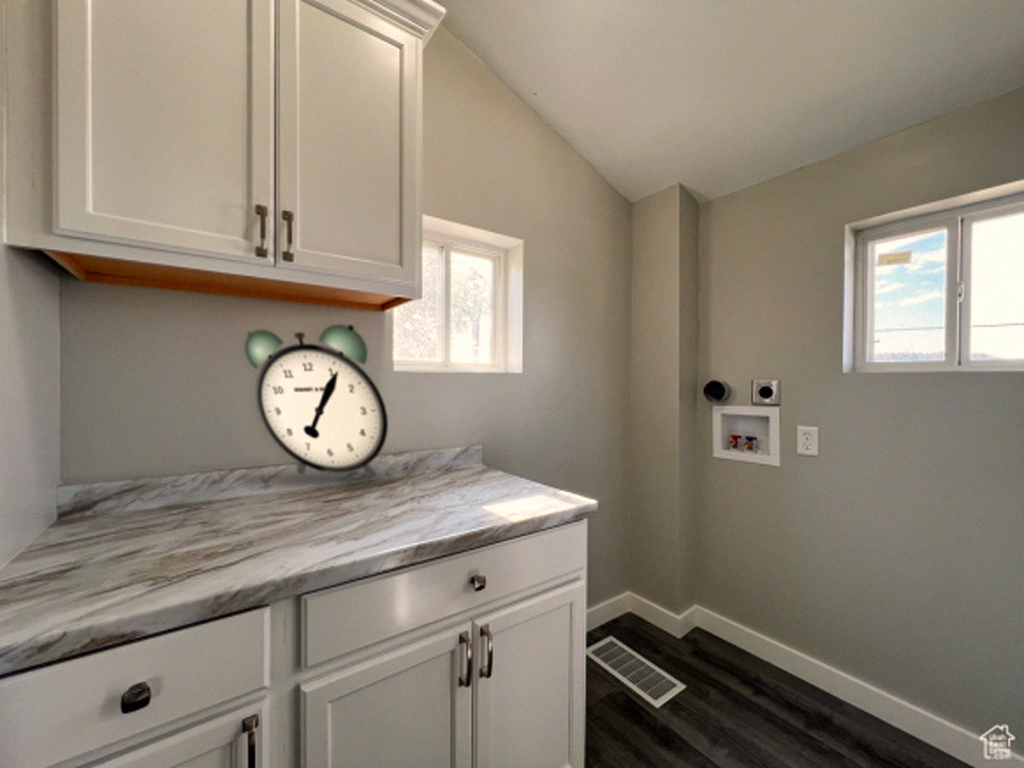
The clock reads 7.06
